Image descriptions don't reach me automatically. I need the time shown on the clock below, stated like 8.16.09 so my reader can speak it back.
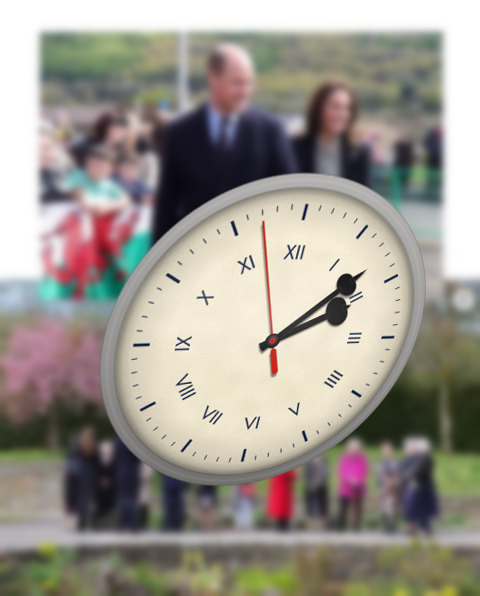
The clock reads 2.07.57
